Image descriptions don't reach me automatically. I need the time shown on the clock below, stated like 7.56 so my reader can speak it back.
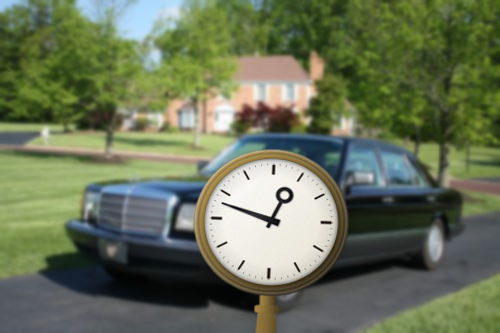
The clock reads 12.48
